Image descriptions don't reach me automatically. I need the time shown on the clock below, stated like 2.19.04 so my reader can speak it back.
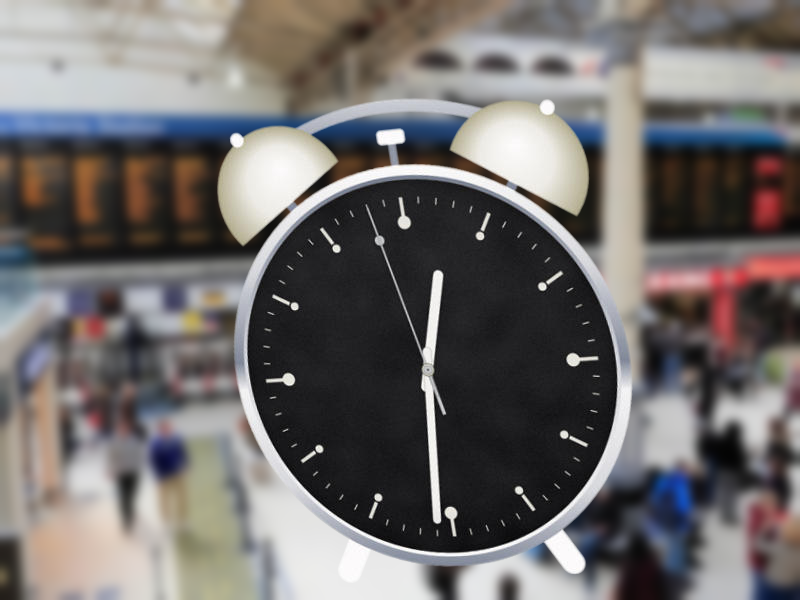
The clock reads 12.30.58
